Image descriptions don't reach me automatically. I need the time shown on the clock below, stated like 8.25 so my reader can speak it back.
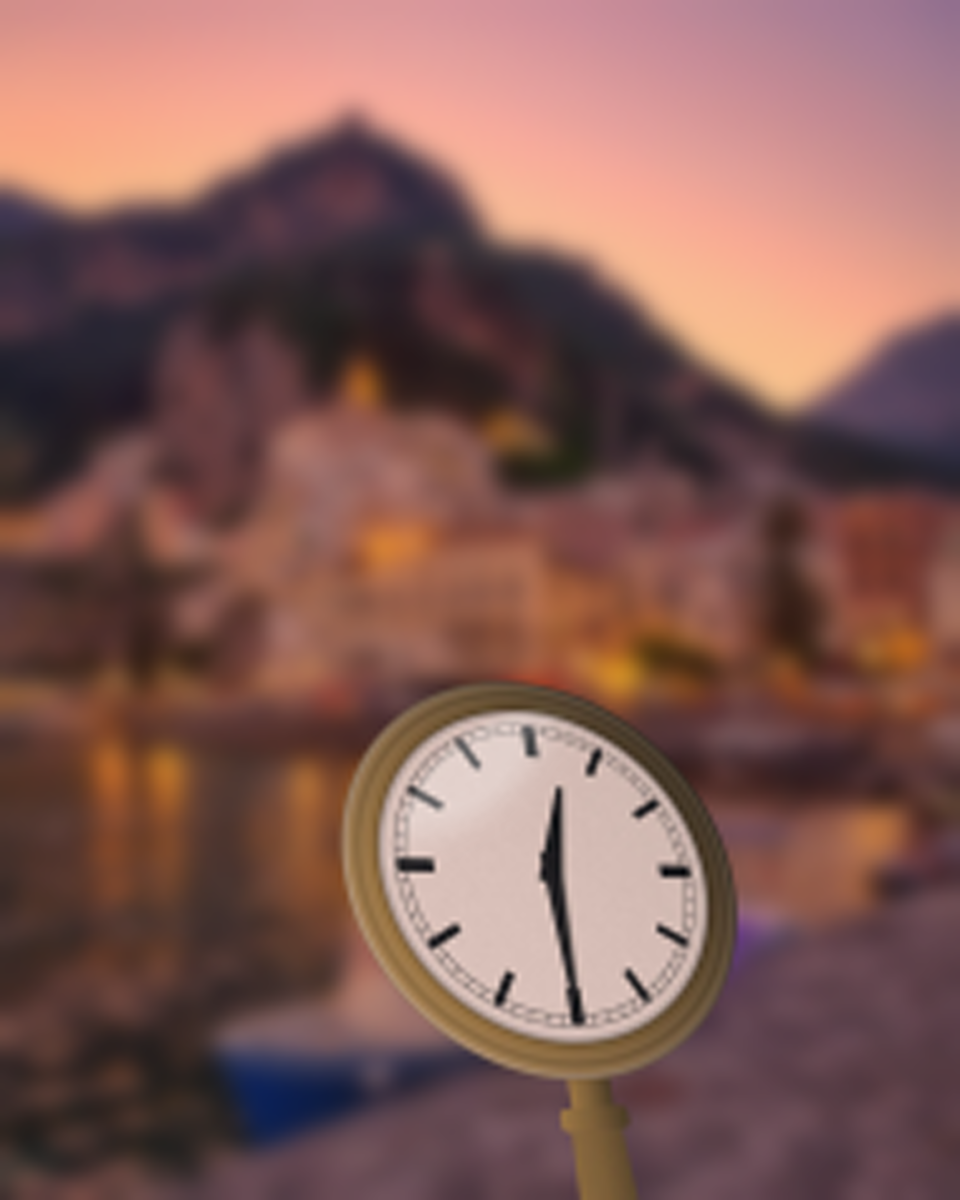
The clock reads 12.30
